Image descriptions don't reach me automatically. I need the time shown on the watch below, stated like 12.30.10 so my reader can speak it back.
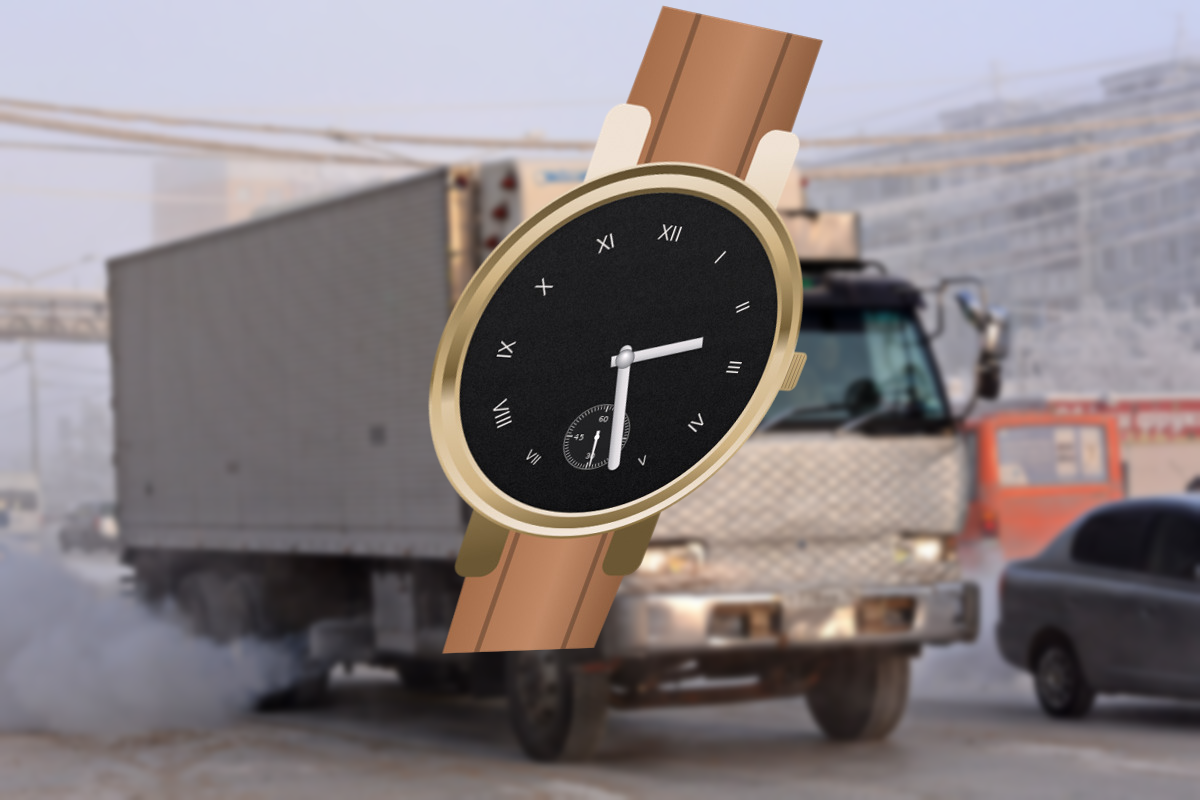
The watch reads 2.27.29
